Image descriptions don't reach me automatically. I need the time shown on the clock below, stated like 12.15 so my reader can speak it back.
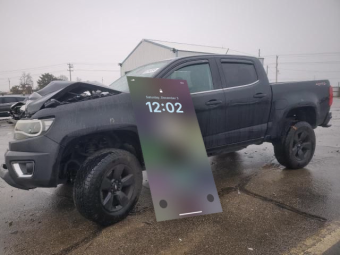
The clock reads 12.02
